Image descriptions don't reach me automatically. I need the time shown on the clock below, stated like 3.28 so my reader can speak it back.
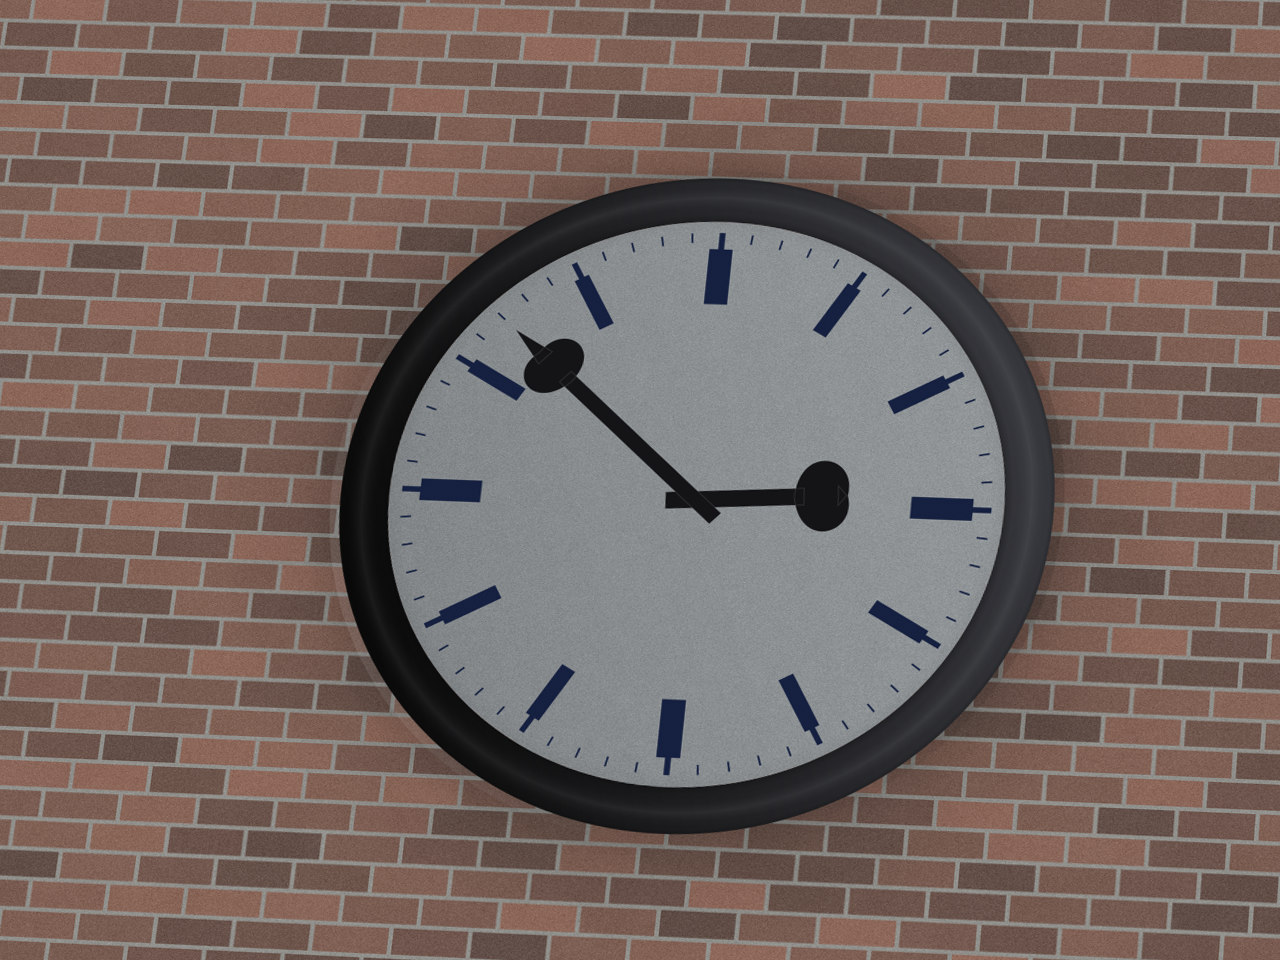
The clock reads 2.52
